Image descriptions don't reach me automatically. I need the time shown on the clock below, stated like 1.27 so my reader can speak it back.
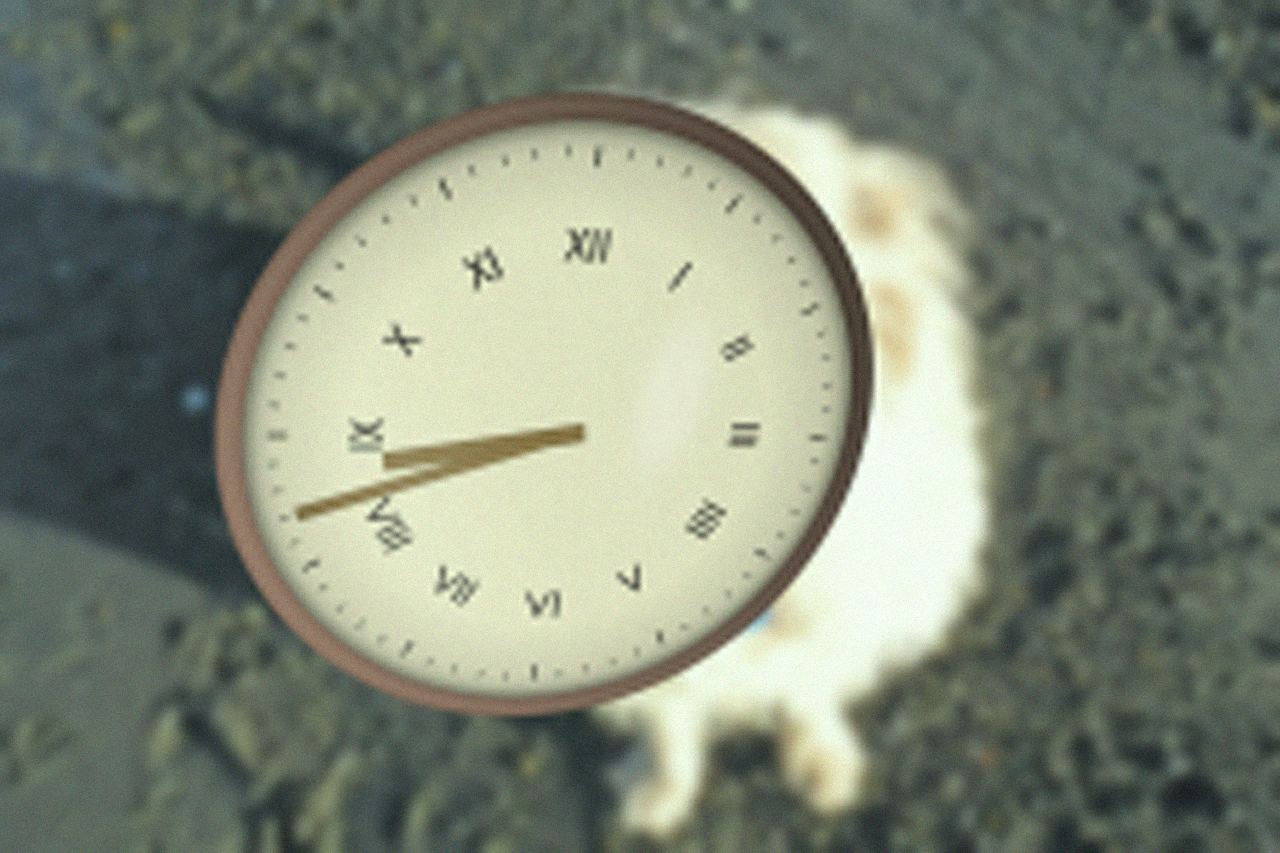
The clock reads 8.42
